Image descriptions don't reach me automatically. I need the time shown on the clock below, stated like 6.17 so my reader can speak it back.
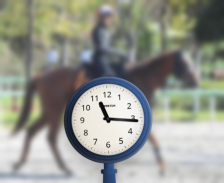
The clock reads 11.16
